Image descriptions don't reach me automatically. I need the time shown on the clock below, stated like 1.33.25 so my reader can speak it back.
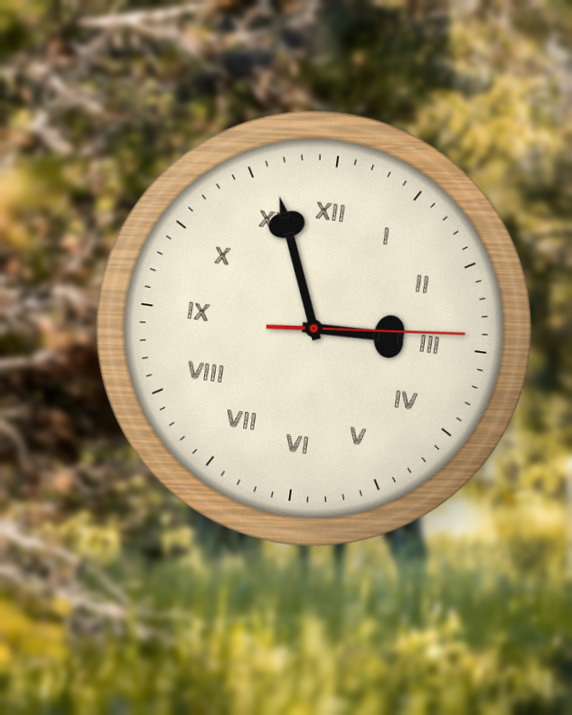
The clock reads 2.56.14
